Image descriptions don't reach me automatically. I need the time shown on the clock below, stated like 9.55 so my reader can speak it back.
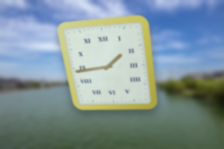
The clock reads 1.44
